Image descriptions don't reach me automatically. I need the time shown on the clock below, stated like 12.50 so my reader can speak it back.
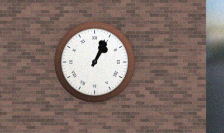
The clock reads 1.04
